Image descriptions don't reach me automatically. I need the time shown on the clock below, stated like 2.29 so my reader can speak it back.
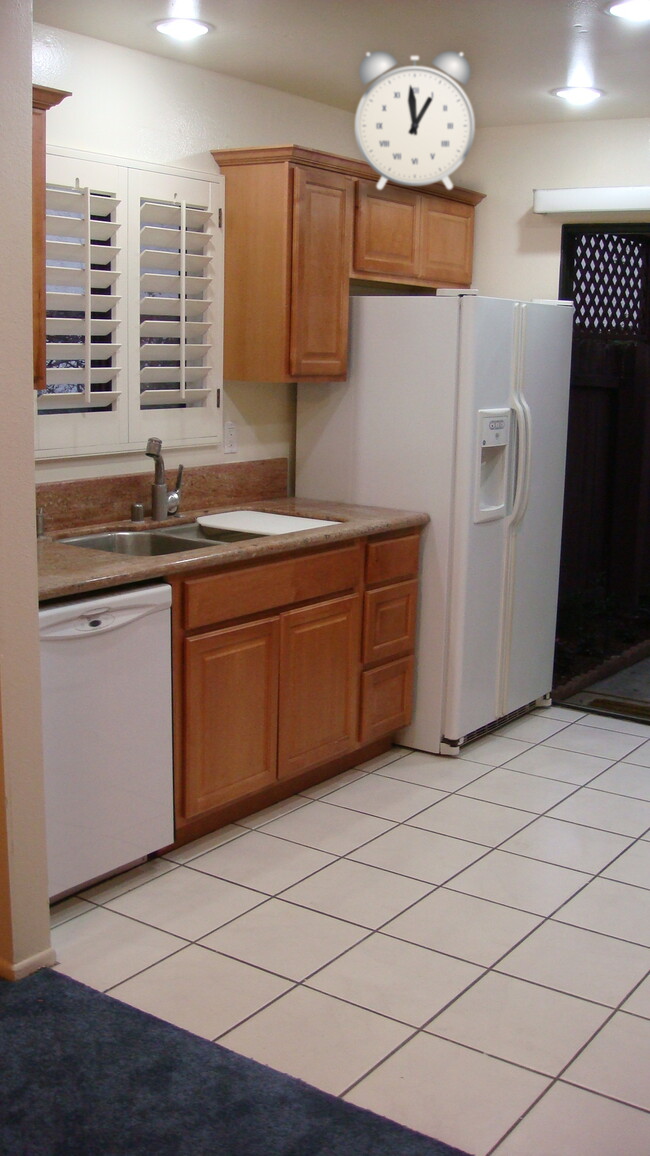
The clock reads 12.59
